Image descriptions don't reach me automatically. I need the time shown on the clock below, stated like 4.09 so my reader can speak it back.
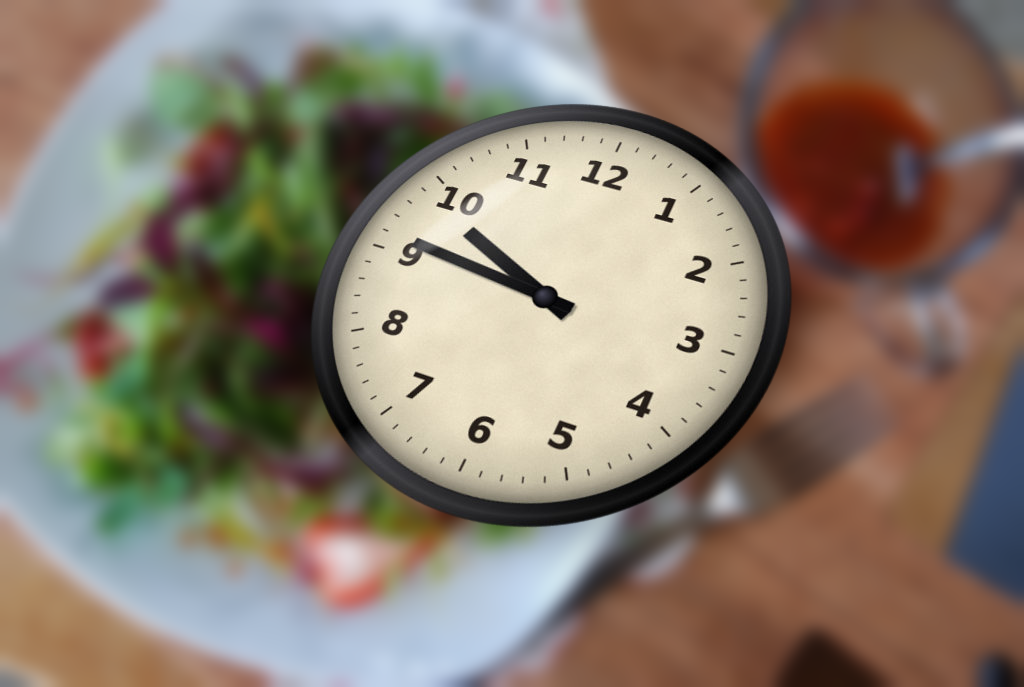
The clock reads 9.46
